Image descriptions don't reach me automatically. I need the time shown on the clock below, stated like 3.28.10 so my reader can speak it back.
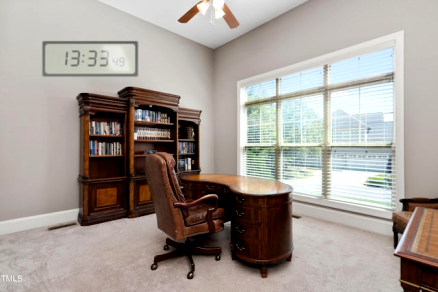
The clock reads 13.33.49
